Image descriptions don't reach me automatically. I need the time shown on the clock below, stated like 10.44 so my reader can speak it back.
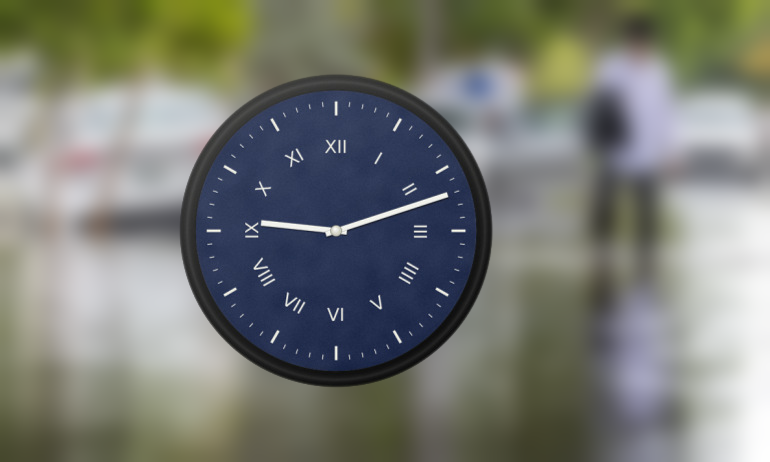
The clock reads 9.12
